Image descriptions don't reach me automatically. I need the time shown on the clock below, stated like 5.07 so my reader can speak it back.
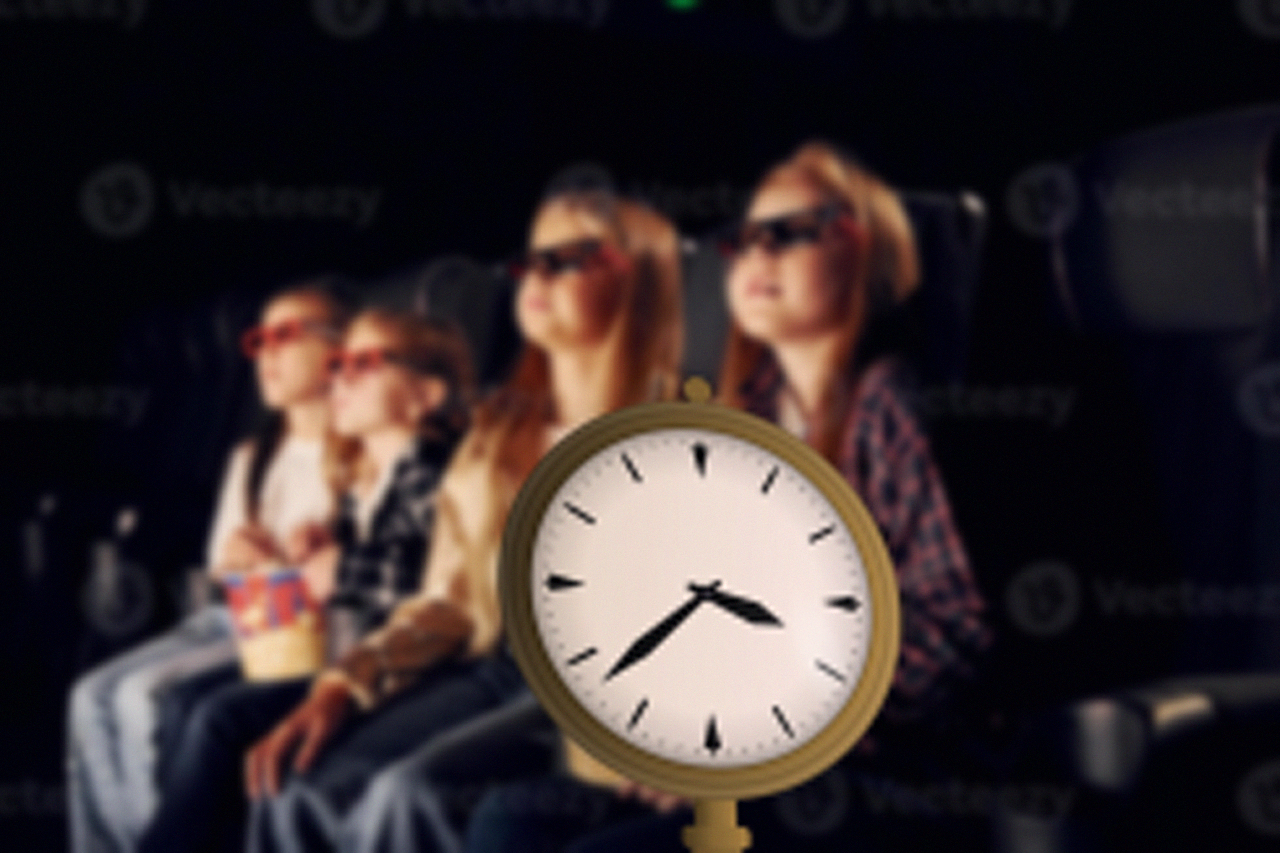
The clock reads 3.38
